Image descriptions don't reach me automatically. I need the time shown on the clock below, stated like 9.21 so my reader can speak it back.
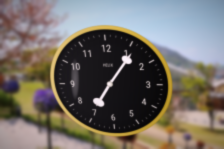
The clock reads 7.06
